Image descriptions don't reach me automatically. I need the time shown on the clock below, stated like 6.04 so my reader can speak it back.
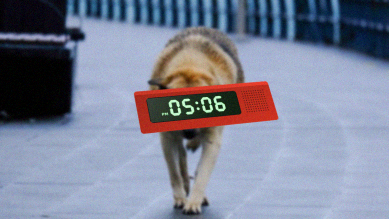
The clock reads 5.06
